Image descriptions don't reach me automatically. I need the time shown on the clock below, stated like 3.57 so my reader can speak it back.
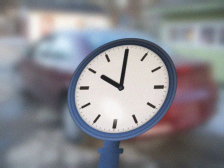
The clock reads 10.00
